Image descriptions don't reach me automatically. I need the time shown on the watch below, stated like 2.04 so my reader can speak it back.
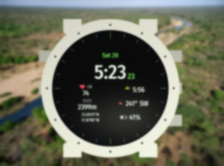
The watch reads 5.23
